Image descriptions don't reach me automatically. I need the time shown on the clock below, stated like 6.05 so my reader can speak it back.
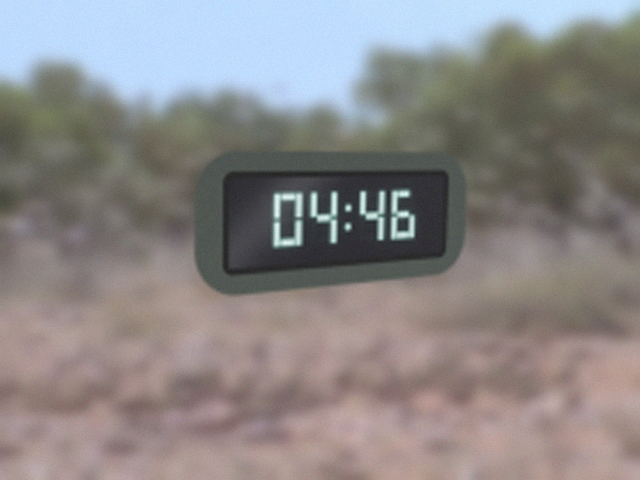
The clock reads 4.46
